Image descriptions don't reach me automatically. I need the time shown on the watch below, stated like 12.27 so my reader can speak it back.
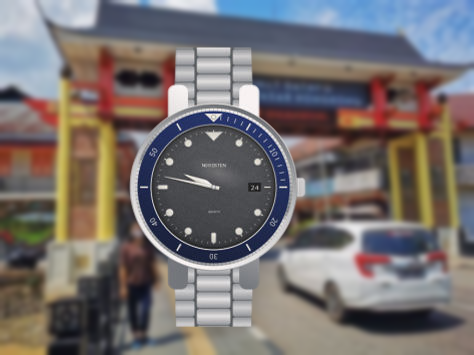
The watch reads 9.47
